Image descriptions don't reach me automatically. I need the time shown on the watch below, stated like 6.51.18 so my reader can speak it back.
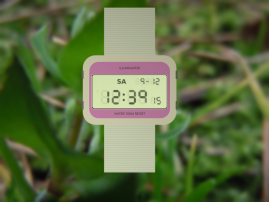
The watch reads 12.39.15
